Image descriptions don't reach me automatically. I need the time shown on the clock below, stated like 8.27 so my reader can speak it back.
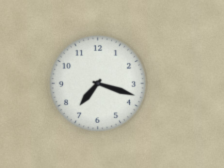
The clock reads 7.18
